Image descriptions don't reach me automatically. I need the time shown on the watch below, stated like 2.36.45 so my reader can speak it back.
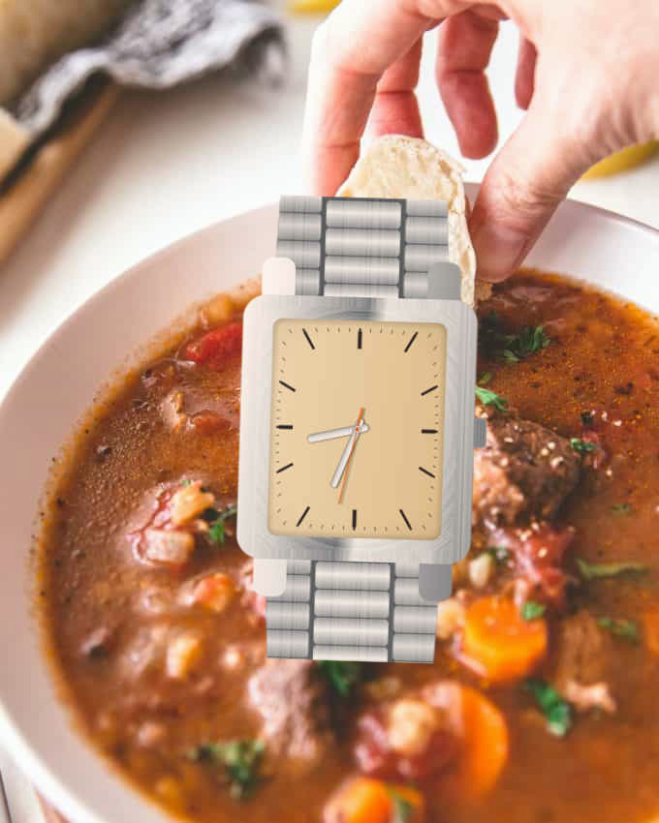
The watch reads 8.33.32
